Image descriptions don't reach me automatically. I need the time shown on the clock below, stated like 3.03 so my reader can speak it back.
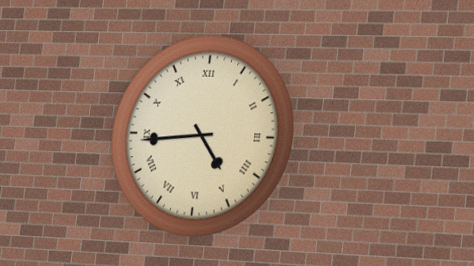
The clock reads 4.44
